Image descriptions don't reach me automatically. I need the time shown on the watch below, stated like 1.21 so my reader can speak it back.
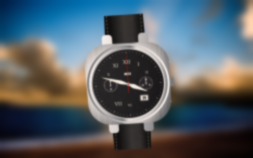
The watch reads 3.48
